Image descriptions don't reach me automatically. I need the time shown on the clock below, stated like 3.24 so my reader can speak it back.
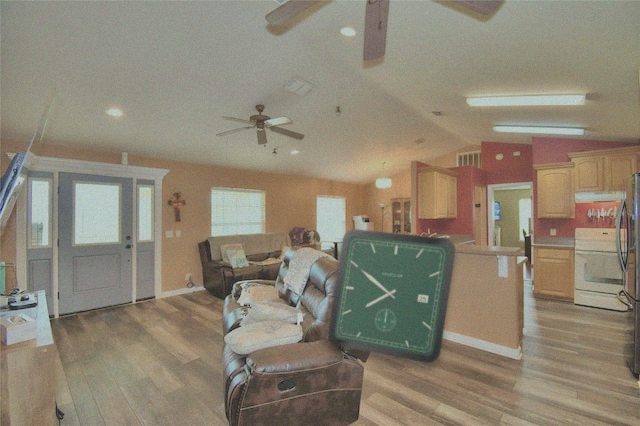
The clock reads 7.50
